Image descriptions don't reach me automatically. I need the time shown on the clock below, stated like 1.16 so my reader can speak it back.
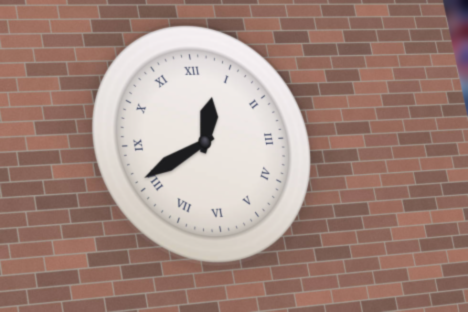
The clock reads 12.41
